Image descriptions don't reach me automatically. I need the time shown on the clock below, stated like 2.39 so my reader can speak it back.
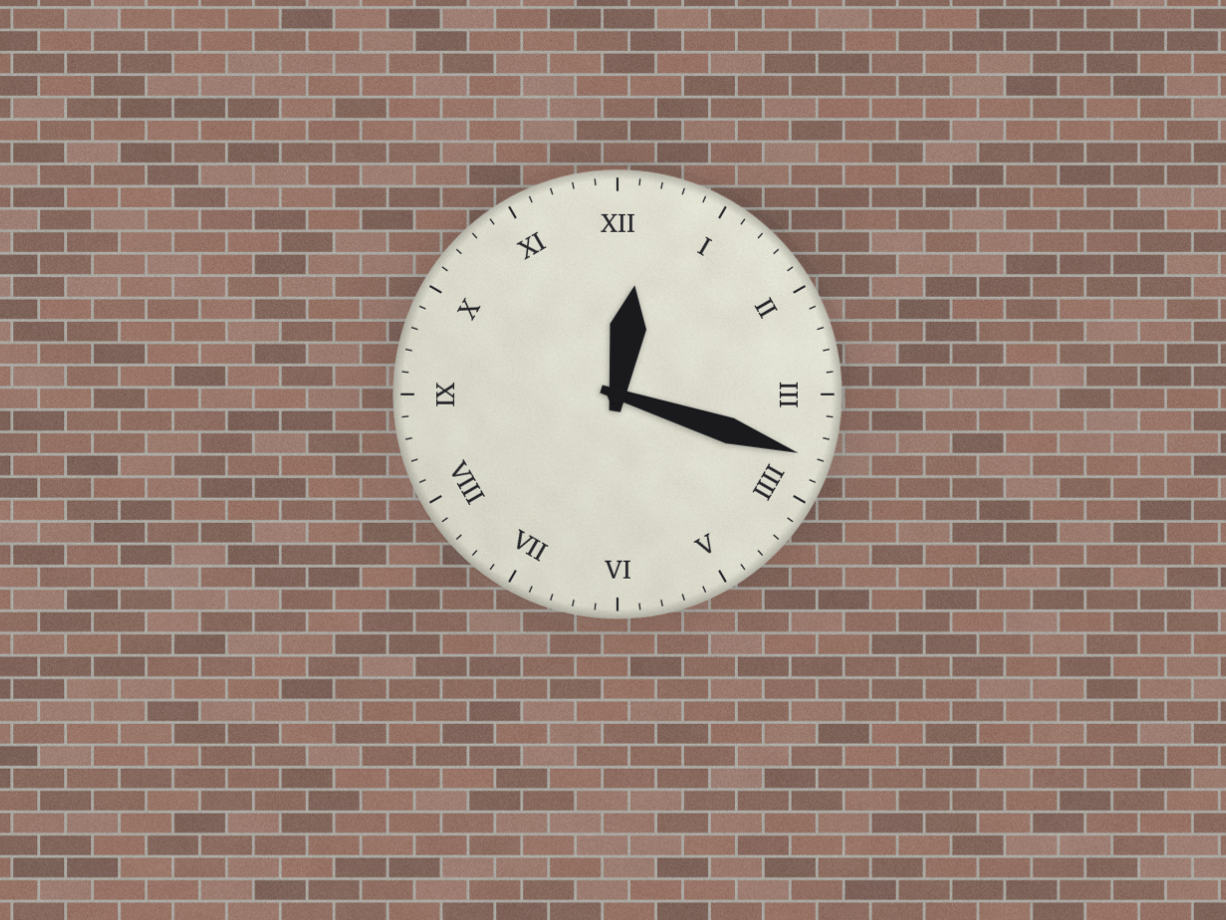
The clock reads 12.18
